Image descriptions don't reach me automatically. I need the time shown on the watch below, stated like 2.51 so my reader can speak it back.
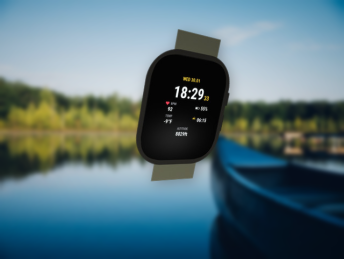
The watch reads 18.29
